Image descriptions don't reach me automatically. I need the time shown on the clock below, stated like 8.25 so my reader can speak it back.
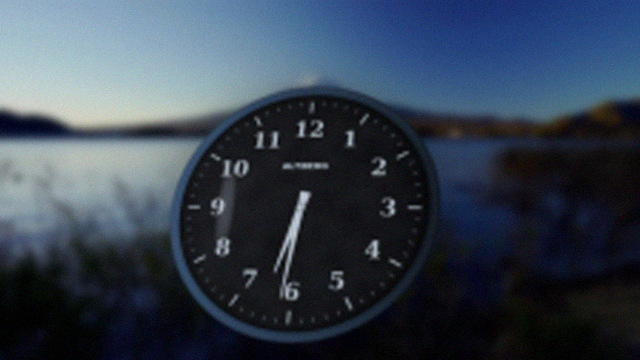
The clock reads 6.31
